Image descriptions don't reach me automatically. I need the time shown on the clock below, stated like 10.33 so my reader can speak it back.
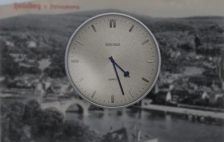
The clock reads 4.27
